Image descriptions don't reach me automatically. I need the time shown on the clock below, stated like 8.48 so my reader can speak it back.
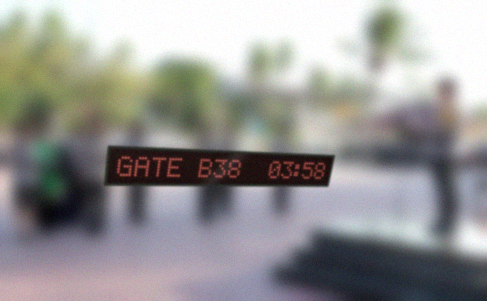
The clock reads 3.58
